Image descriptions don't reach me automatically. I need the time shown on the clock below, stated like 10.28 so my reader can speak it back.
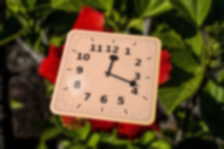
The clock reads 12.18
